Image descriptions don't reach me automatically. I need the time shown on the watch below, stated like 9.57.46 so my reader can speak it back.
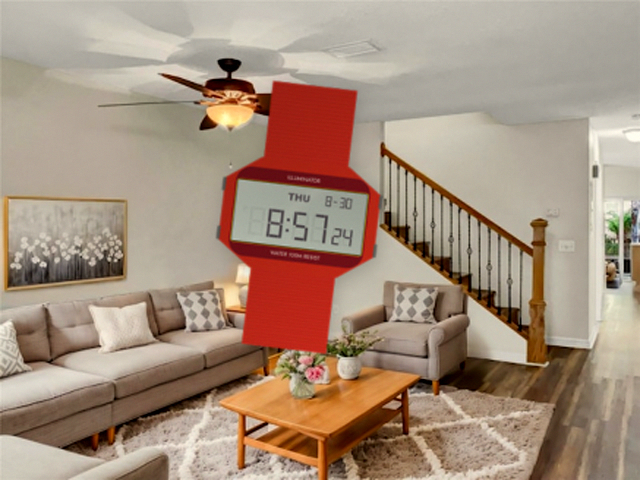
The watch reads 8.57.24
